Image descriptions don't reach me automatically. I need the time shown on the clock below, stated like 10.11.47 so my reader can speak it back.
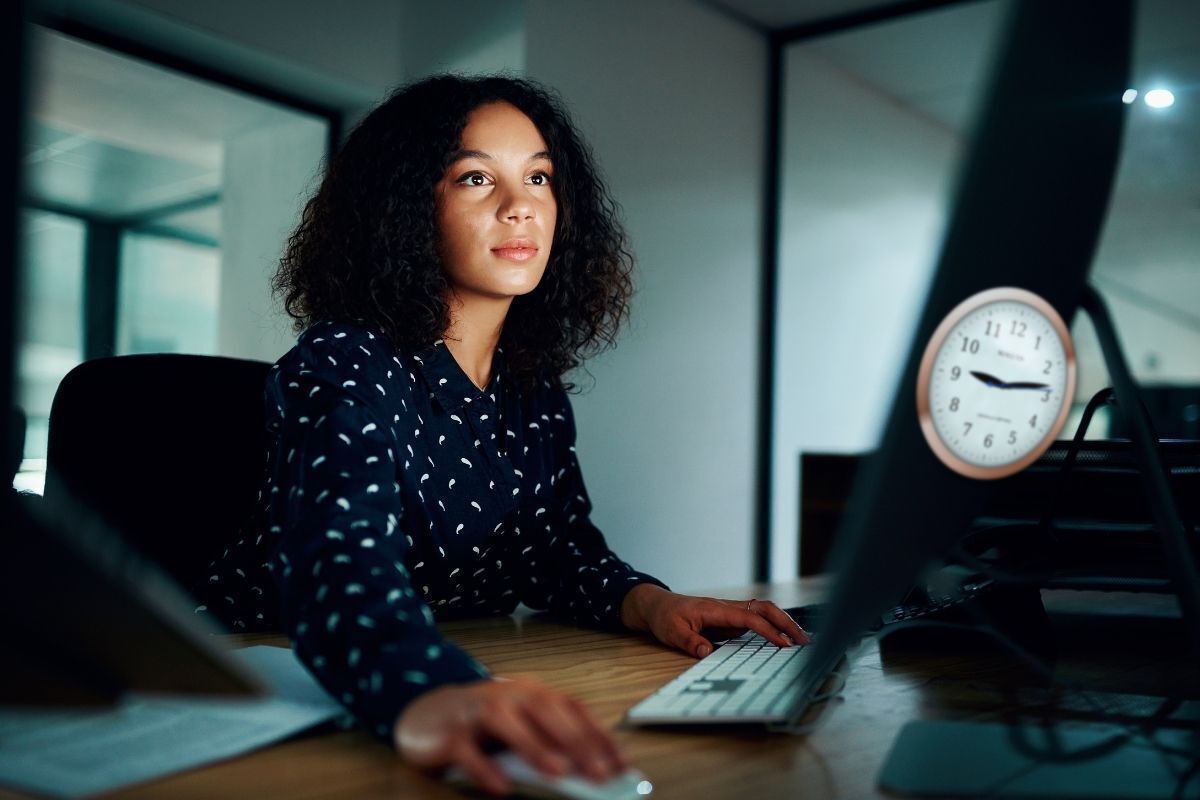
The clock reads 9.13.14
